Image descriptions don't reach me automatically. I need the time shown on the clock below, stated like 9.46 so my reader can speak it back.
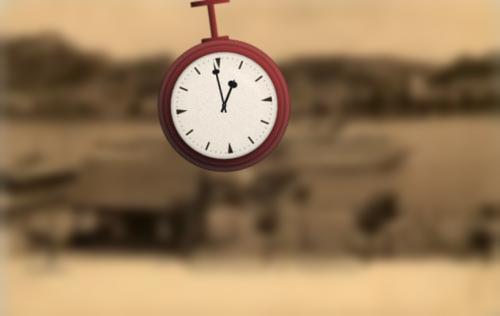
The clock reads 12.59
